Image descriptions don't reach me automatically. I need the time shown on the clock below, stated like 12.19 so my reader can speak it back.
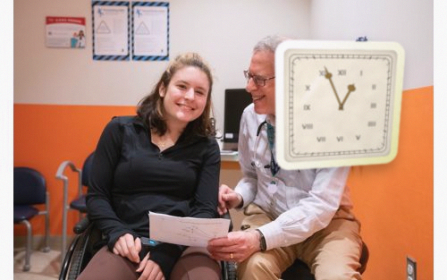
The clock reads 12.56
